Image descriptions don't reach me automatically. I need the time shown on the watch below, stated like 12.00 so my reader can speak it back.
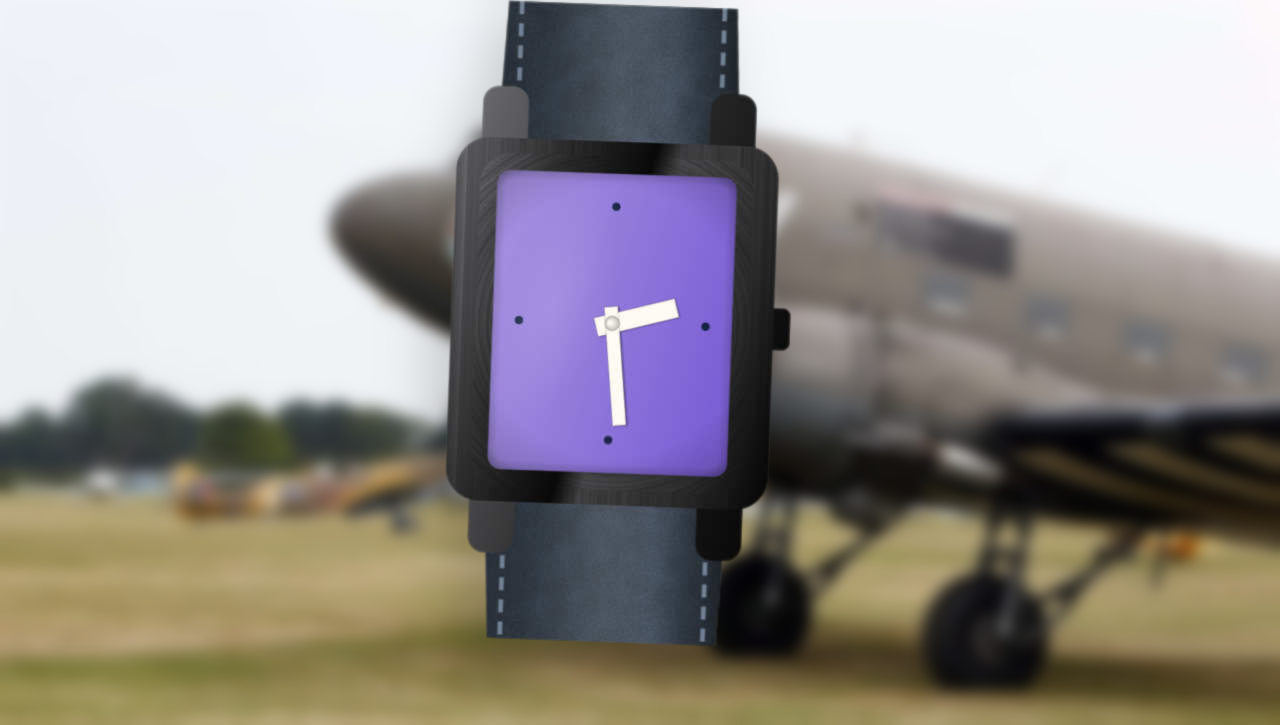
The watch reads 2.29
